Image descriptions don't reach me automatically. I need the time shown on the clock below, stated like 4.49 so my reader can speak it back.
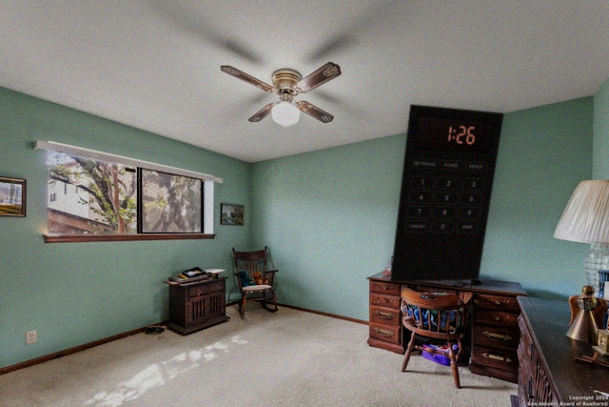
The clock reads 1.26
